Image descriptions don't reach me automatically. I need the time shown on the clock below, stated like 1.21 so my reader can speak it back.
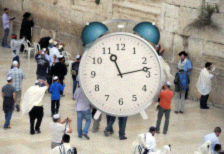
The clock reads 11.13
